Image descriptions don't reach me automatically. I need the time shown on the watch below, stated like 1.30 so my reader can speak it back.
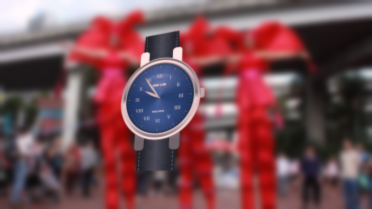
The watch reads 9.54
